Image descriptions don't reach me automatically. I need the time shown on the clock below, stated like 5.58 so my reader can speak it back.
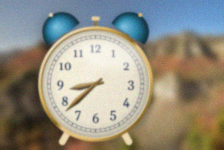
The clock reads 8.38
